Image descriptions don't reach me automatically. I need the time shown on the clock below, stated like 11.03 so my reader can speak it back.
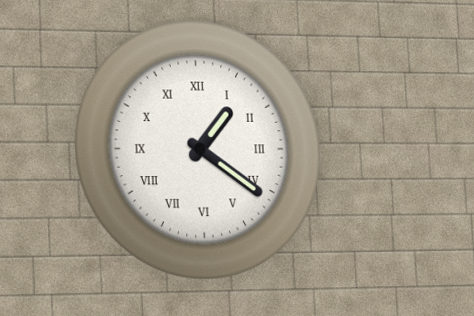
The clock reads 1.21
